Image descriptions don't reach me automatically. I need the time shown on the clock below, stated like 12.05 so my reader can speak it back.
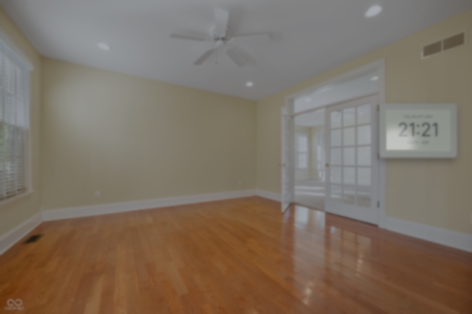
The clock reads 21.21
